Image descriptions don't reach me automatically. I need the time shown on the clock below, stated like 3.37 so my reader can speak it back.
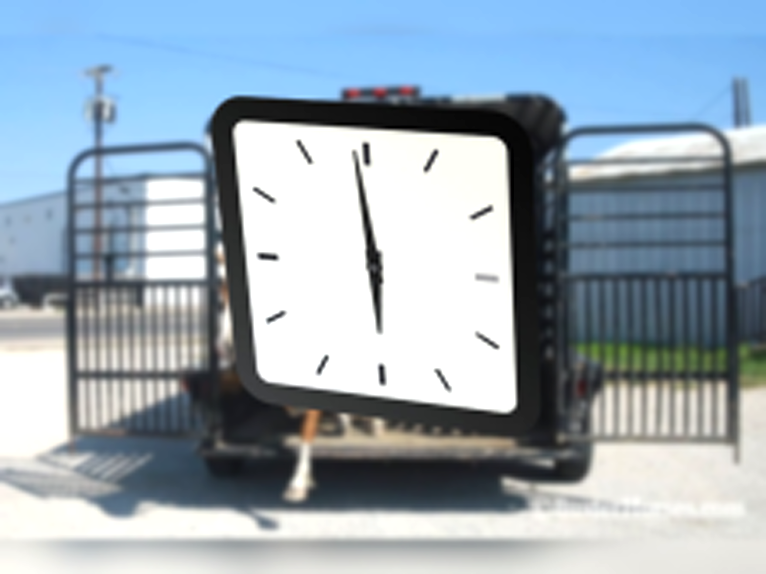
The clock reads 5.59
